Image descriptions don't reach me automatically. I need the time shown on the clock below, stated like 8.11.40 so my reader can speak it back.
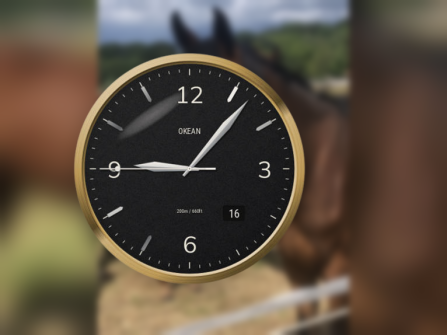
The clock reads 9.06.45
